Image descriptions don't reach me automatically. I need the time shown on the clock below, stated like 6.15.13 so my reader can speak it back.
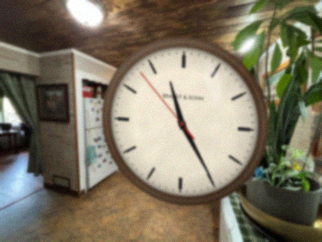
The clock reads 11.24.53
